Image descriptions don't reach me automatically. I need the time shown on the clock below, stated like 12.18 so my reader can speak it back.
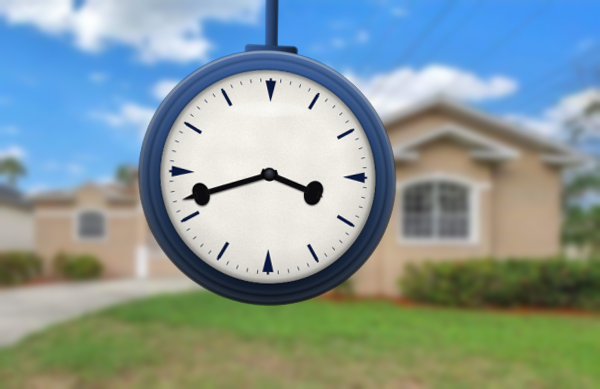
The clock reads 3.42
